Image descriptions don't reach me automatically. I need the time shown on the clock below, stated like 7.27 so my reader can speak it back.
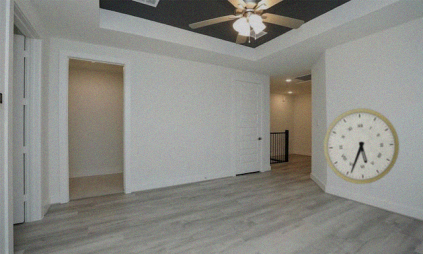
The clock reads 5.34
